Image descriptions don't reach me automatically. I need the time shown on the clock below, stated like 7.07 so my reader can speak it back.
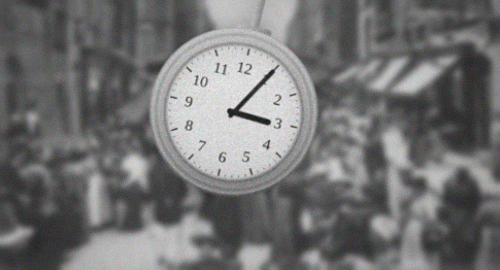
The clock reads 3.05
